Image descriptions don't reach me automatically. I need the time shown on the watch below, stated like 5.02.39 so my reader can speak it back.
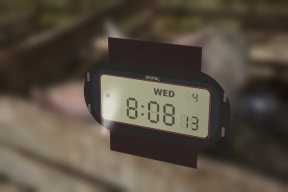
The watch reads 8.08.13
